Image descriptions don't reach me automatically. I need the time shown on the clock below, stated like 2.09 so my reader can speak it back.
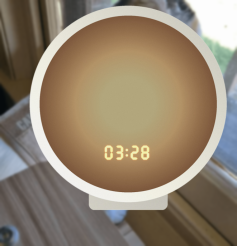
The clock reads 3.28
